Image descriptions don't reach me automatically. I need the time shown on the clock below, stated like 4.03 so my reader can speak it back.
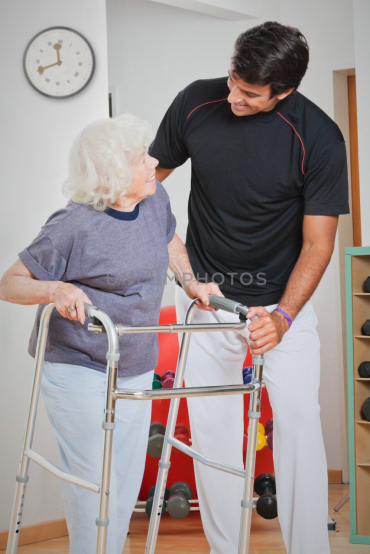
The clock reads 11.41
